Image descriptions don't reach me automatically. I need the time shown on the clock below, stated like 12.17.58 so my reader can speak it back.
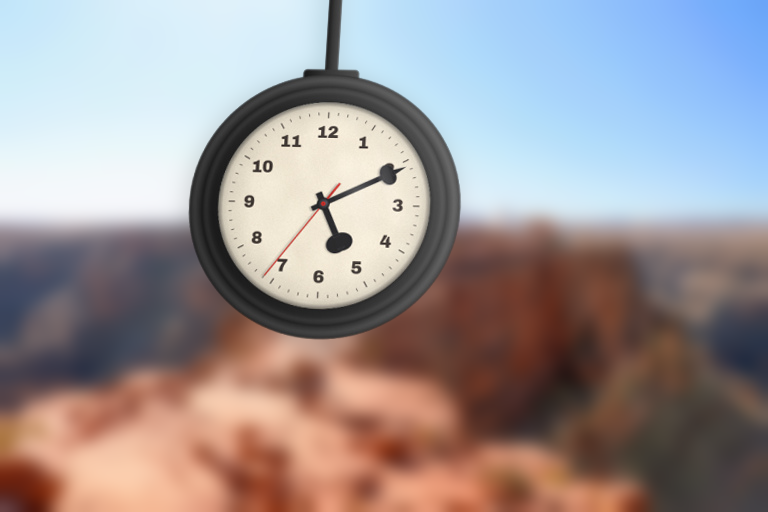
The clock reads 5.10.36
